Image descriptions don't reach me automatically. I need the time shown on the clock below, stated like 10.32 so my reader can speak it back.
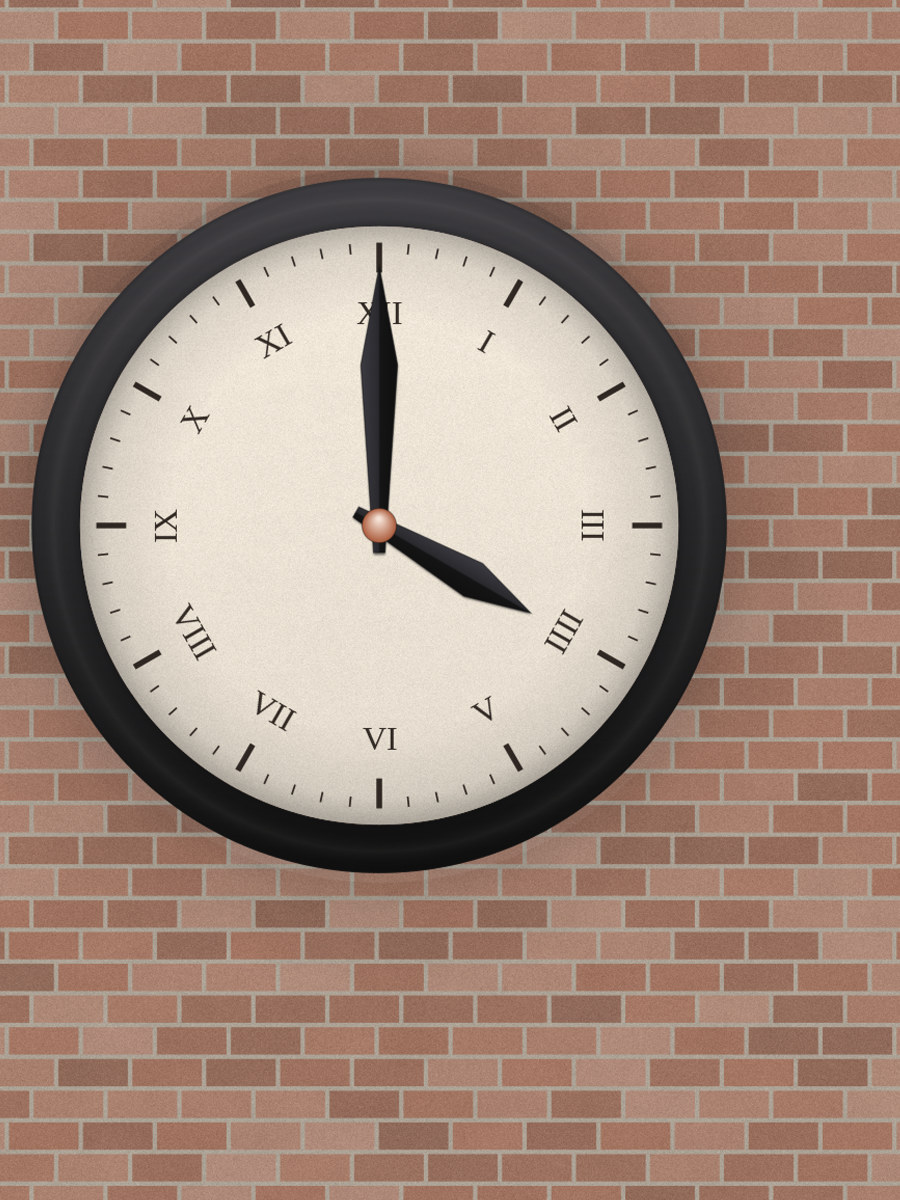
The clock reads 4.00
